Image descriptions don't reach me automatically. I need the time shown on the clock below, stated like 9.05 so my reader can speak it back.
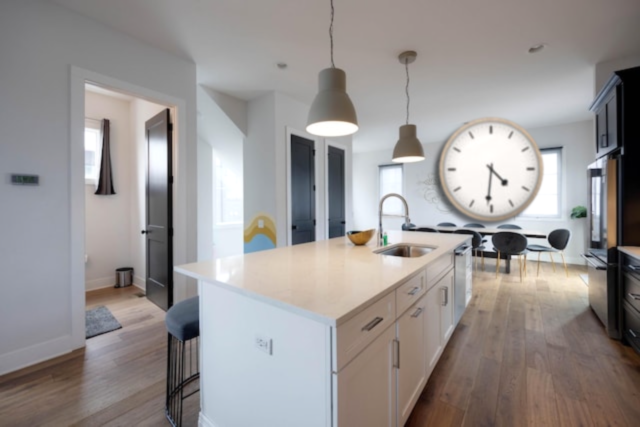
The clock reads 4.31
